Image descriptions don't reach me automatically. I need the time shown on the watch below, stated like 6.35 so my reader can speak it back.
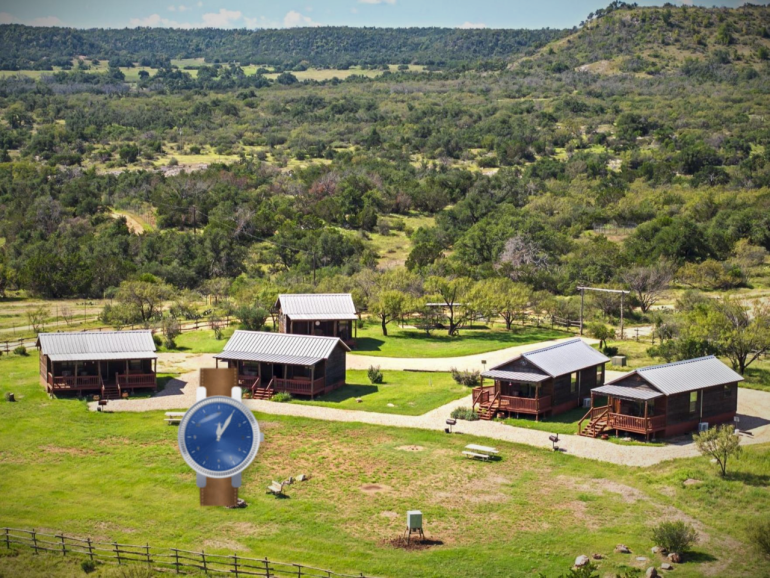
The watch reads 12.05
